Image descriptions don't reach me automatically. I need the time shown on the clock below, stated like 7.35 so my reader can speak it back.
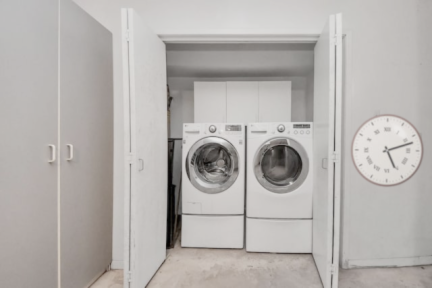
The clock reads 5.12
